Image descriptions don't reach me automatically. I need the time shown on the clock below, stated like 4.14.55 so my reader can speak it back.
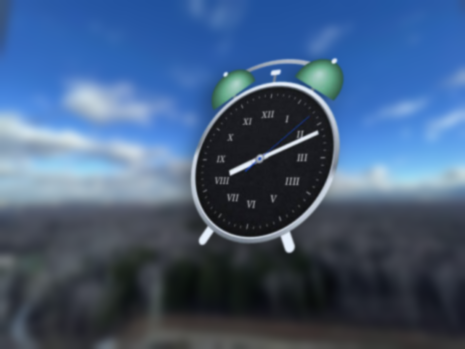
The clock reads 8.11.08
